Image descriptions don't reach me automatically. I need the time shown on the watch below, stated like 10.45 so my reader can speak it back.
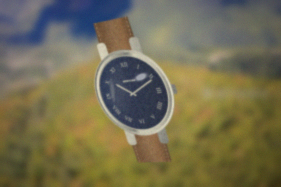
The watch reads 10.11
